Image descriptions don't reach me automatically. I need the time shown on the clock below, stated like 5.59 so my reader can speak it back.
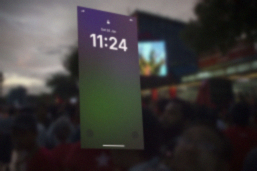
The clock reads 11.24
